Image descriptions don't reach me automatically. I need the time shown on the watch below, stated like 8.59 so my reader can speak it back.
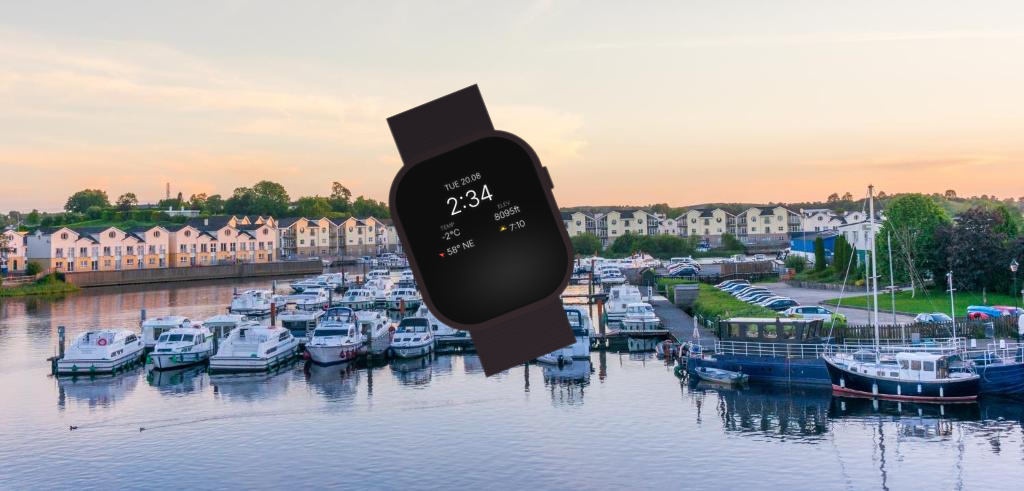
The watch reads 2.34
